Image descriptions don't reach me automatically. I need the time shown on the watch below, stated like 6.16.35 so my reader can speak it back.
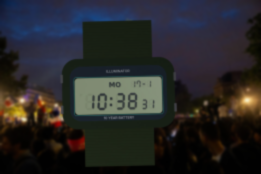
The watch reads 10.38.31
